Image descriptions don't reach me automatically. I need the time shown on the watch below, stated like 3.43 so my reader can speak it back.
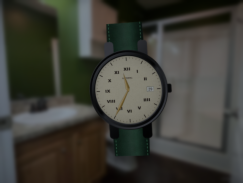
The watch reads 11.35
